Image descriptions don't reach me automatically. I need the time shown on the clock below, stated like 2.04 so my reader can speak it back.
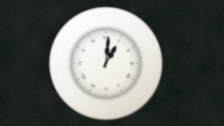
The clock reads 1.01
